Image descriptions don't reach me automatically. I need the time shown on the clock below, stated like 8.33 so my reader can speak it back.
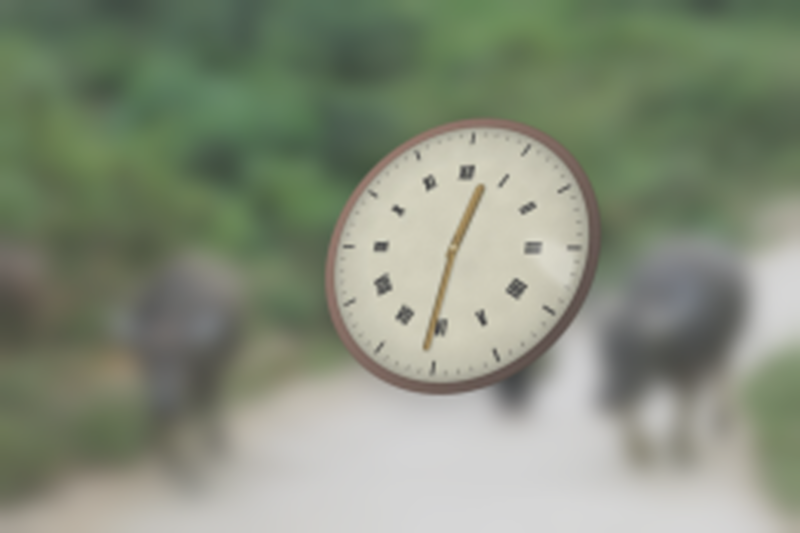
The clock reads 12.31
